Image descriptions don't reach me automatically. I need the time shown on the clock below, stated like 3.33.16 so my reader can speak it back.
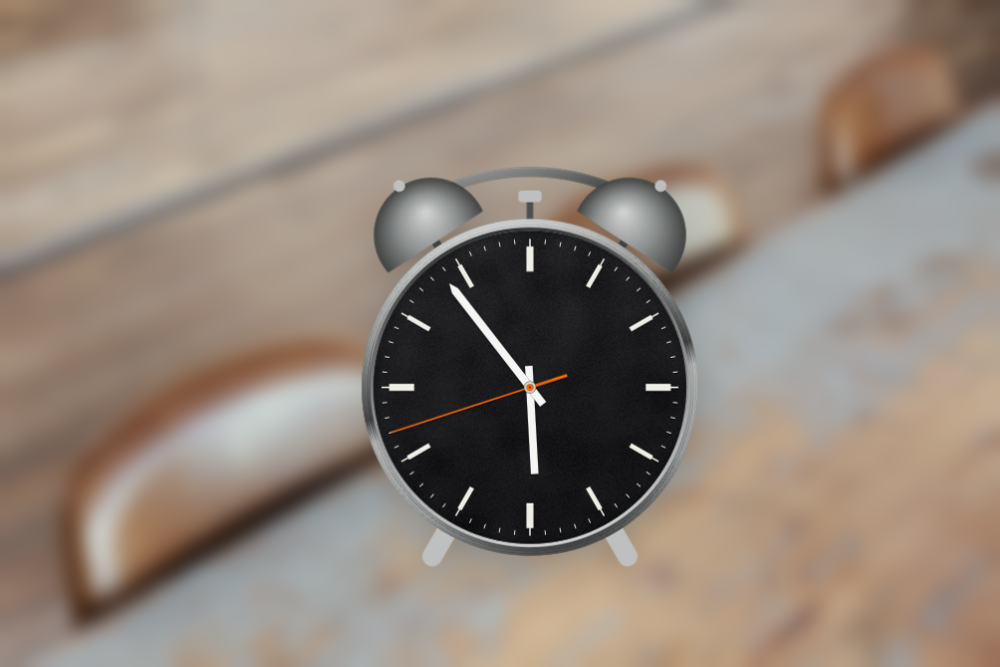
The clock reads 5.53.42
